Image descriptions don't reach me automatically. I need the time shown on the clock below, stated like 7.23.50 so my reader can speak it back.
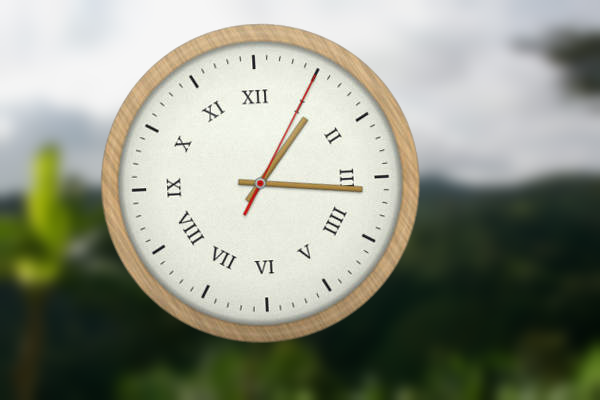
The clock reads 1.16.05
